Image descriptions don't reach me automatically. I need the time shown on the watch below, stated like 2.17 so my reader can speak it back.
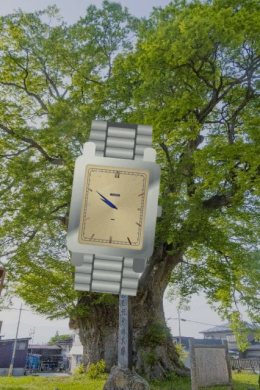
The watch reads 9.51
